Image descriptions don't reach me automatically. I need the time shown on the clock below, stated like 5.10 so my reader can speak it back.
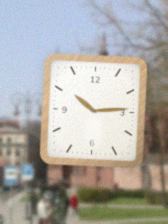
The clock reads 10.14
